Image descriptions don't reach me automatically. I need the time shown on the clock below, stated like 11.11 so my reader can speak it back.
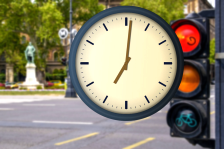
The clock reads 7.01
